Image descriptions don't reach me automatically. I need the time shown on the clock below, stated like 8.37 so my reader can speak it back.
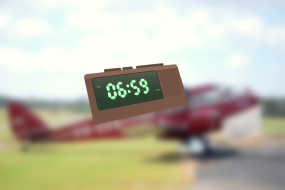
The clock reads 6.59
